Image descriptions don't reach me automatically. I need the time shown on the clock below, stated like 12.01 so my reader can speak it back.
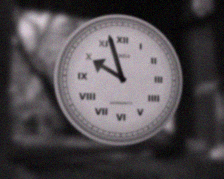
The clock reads 9.57
